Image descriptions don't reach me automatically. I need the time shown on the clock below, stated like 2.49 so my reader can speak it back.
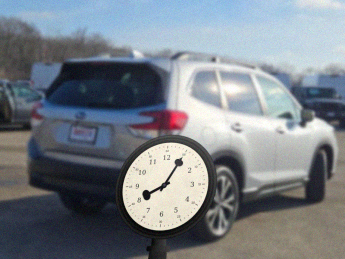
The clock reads 8.05
